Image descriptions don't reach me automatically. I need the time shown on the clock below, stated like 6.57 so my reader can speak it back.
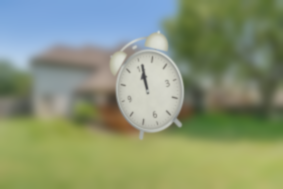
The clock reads 12.01
